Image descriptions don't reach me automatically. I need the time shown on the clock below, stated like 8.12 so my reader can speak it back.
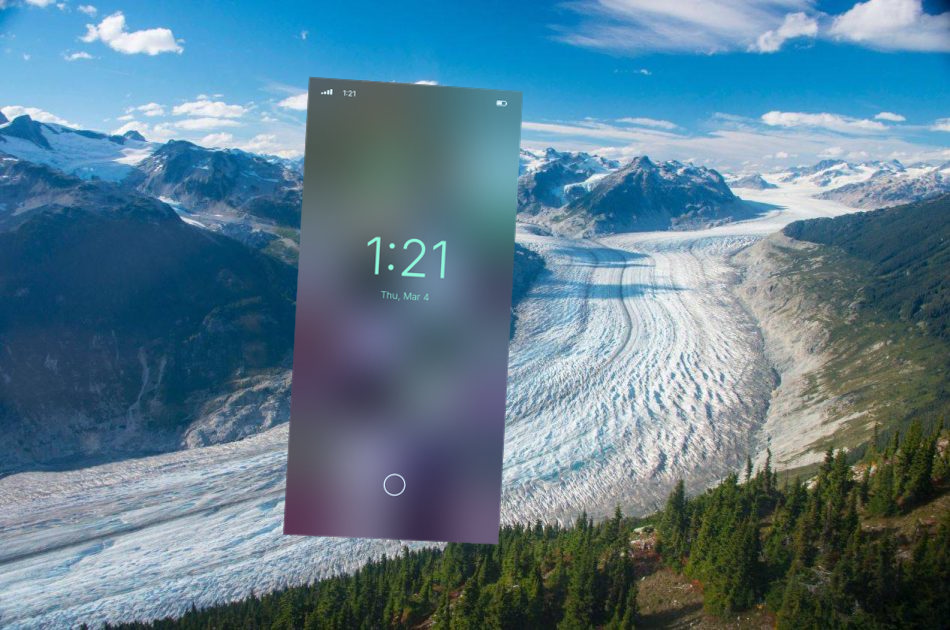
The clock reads 1.21
